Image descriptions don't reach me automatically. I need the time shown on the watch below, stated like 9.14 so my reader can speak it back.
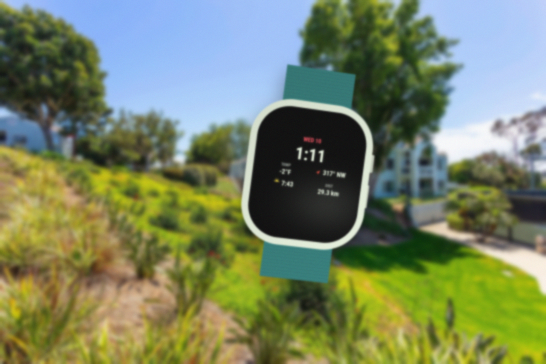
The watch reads 1.11
